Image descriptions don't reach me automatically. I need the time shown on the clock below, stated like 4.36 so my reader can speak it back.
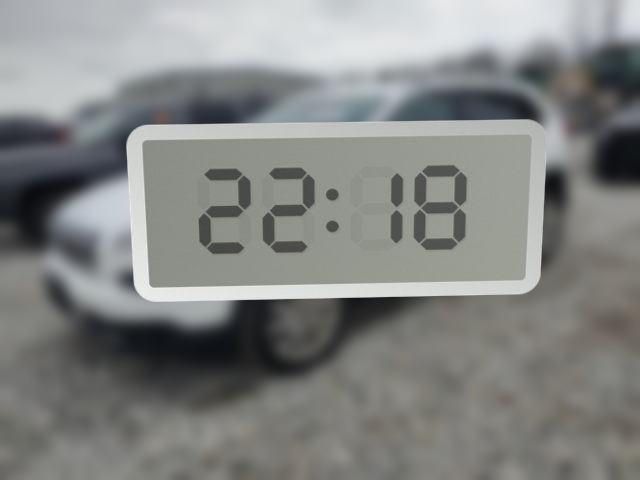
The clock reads 22.18
